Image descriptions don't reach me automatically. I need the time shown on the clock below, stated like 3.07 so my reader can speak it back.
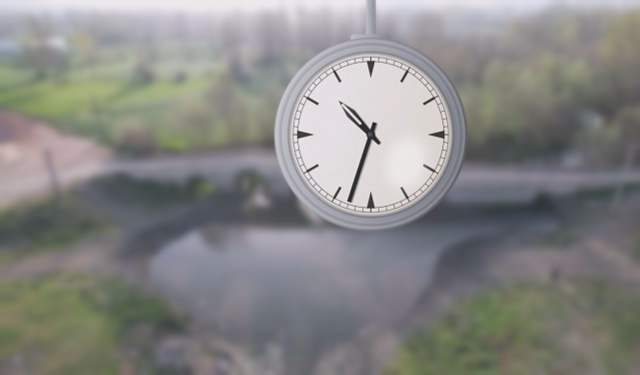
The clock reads 10.33
